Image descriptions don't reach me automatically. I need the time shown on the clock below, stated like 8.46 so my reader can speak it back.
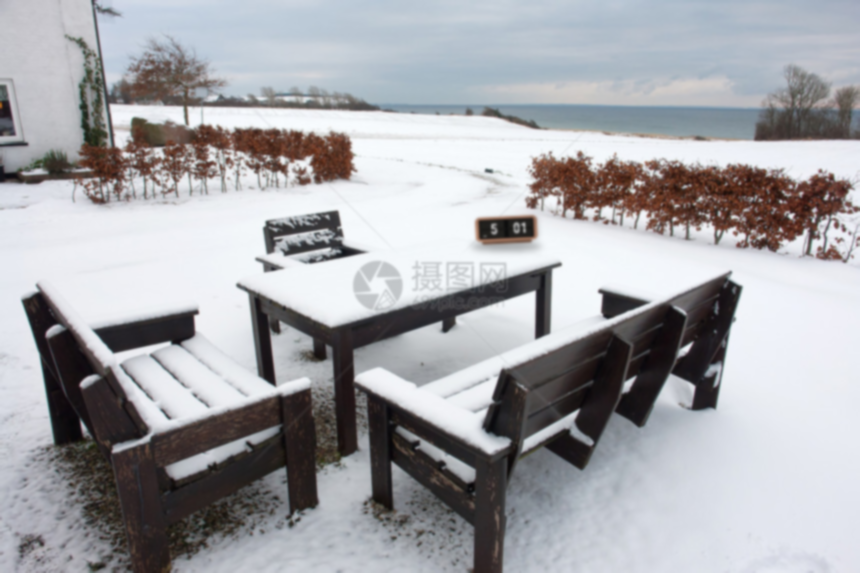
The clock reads 5.01
